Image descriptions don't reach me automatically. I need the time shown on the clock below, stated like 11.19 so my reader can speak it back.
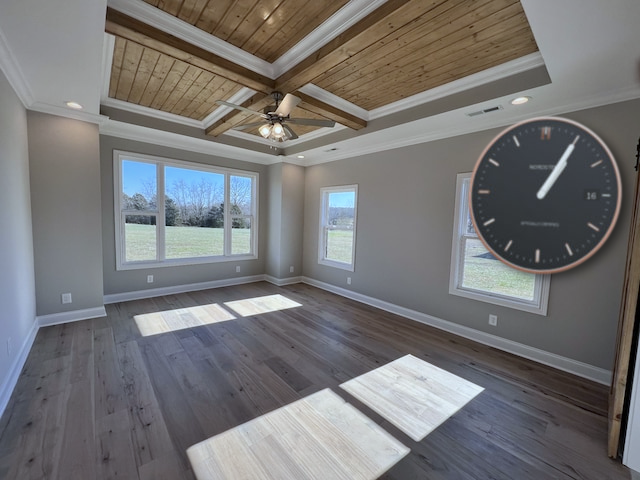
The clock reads 1.05
